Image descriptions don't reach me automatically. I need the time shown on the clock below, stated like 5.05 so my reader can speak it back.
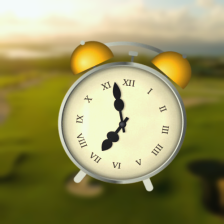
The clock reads 6.57
